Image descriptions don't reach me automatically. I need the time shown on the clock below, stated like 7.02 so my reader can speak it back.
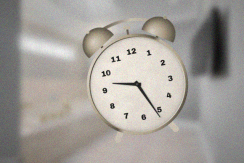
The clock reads 9.26
